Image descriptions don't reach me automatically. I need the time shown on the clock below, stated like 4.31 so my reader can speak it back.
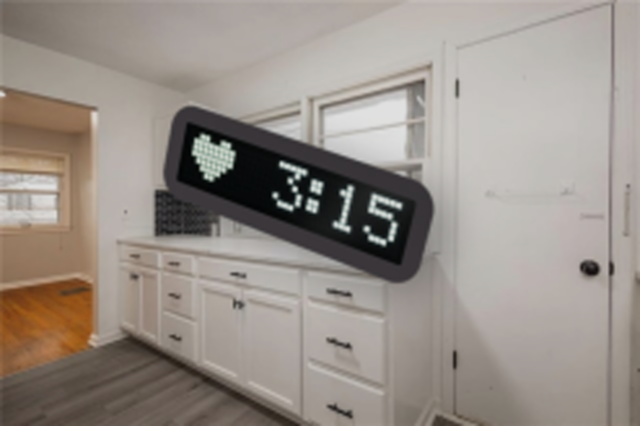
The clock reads 3.15
